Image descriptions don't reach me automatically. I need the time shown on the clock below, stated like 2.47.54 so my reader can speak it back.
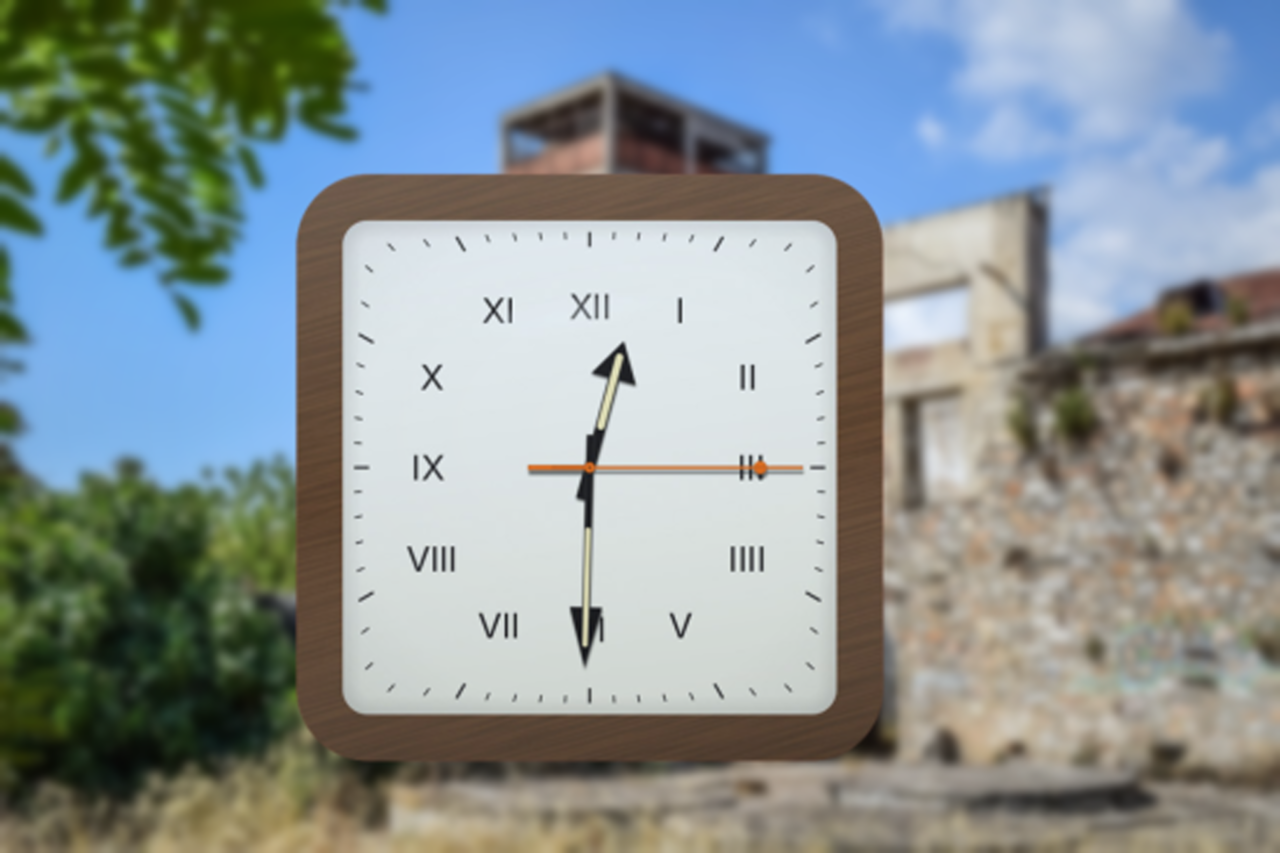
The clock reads 12.30.15
